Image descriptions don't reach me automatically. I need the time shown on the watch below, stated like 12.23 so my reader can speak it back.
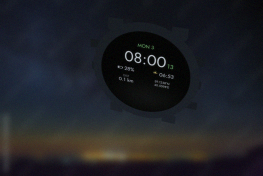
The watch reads 8.00
